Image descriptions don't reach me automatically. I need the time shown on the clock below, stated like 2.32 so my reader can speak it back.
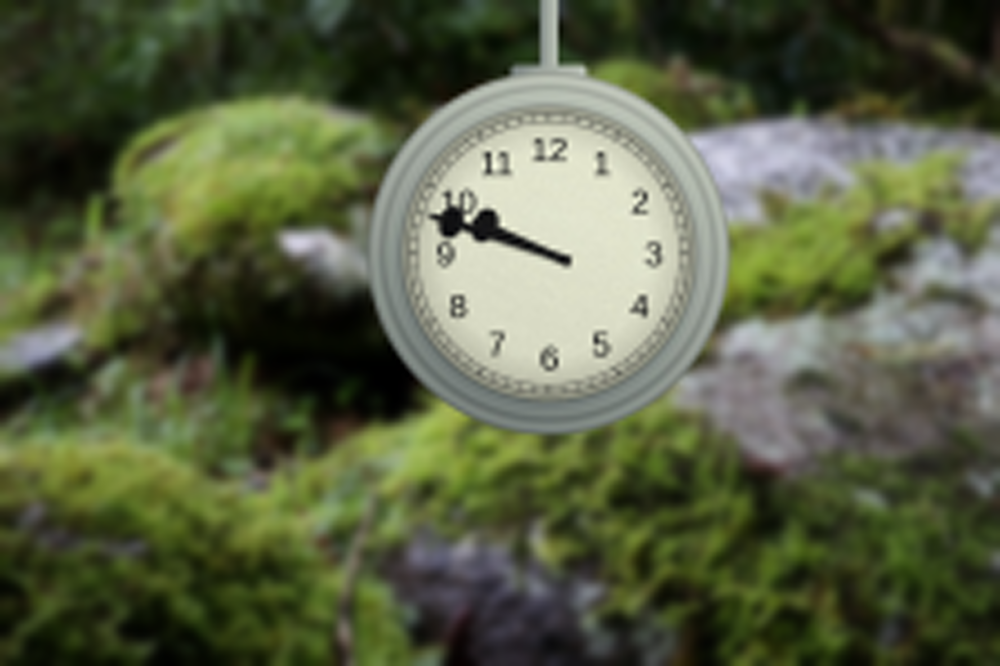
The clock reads 9.48
